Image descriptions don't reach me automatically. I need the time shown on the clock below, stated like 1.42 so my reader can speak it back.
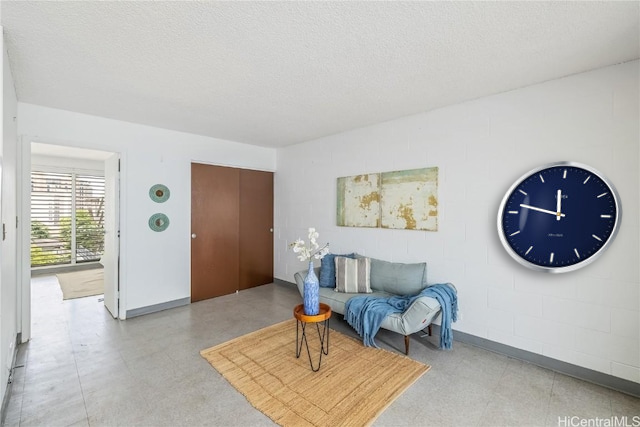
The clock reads 11.47
